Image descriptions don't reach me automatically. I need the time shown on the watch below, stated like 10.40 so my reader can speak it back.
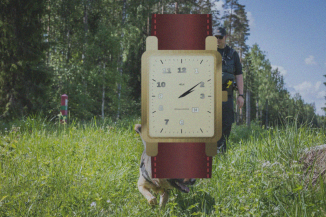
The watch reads 2.09
